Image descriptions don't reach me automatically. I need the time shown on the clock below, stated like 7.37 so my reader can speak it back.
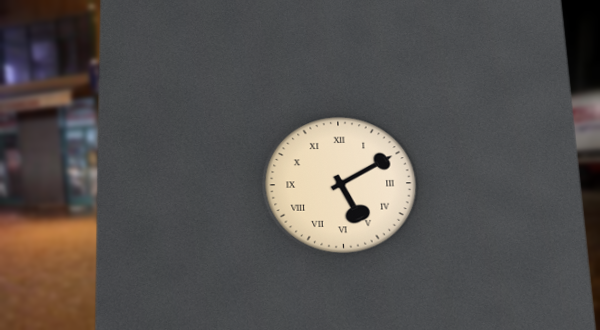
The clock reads 5.10
